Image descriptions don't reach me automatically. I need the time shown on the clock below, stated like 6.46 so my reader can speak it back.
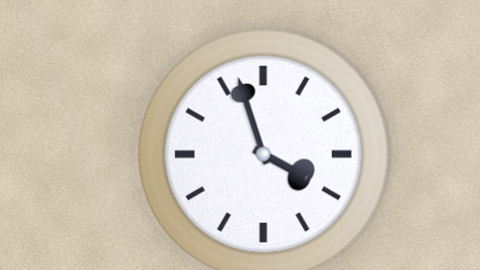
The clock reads 3.57
